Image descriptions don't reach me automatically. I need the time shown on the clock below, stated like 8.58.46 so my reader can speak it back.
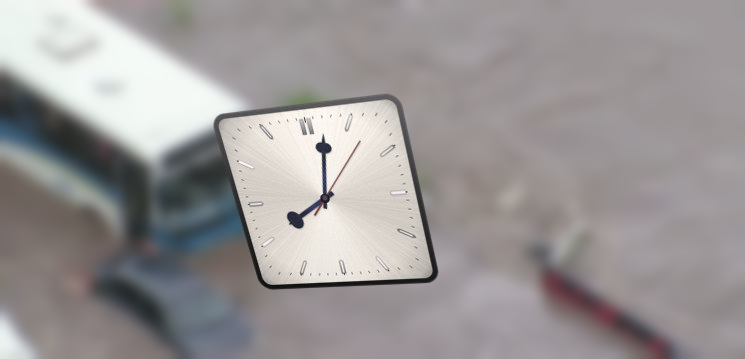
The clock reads 8.02.07
